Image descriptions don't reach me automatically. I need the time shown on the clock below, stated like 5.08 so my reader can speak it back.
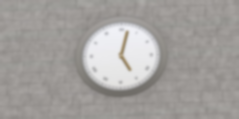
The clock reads 5.02
